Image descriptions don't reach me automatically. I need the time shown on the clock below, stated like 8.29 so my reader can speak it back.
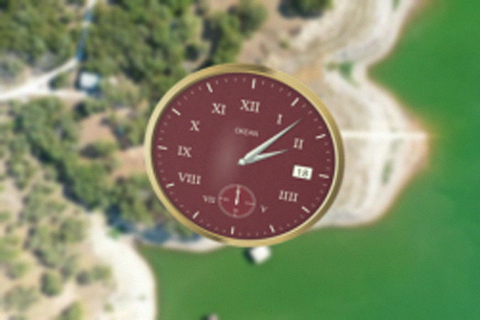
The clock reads 2.07
